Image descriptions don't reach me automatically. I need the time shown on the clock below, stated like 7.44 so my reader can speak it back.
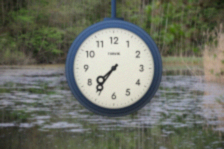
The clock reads 7.36
